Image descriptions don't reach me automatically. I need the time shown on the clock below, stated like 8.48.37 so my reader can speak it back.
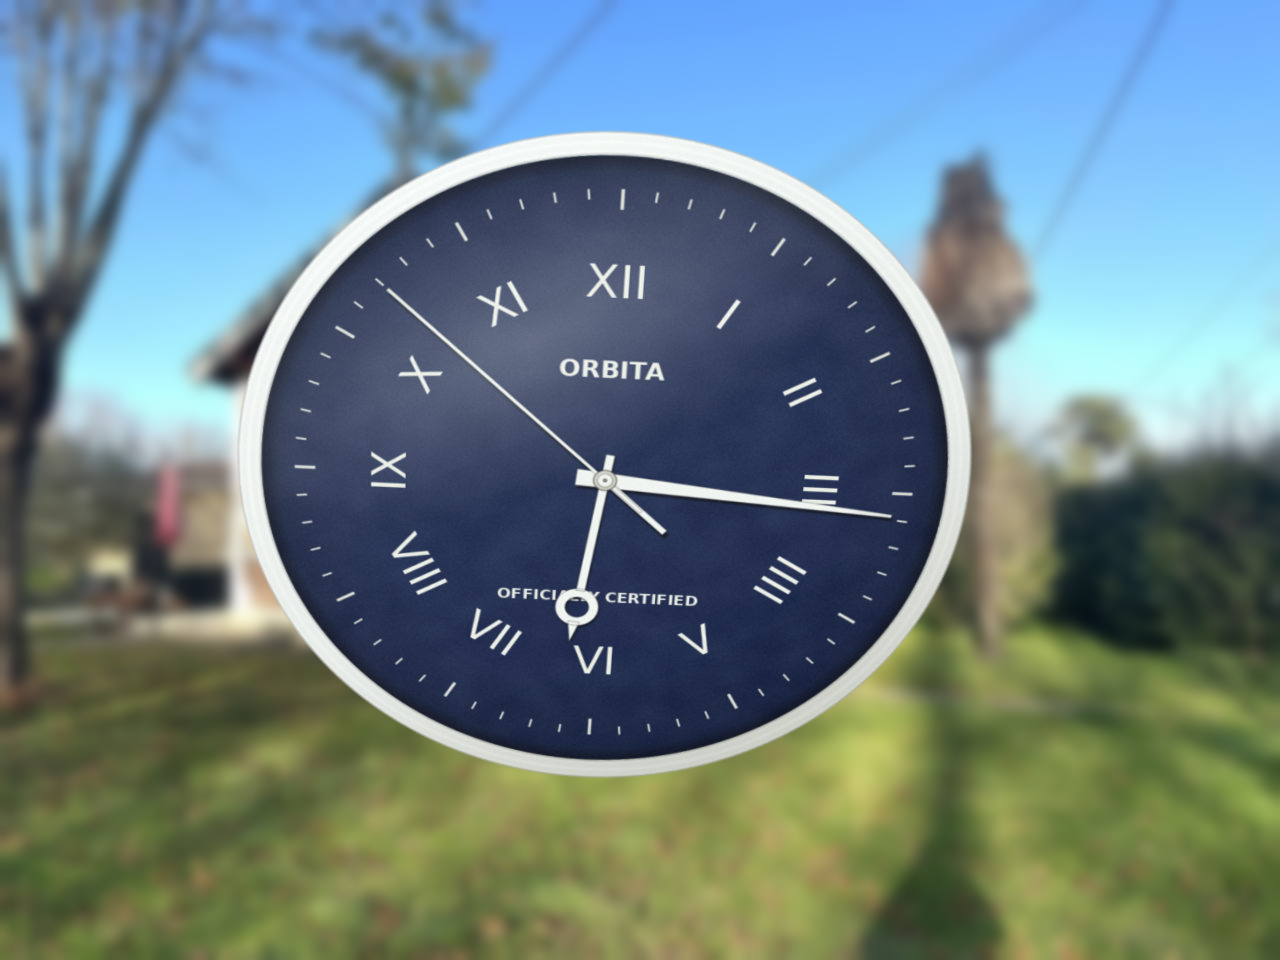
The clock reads 6.15.52
